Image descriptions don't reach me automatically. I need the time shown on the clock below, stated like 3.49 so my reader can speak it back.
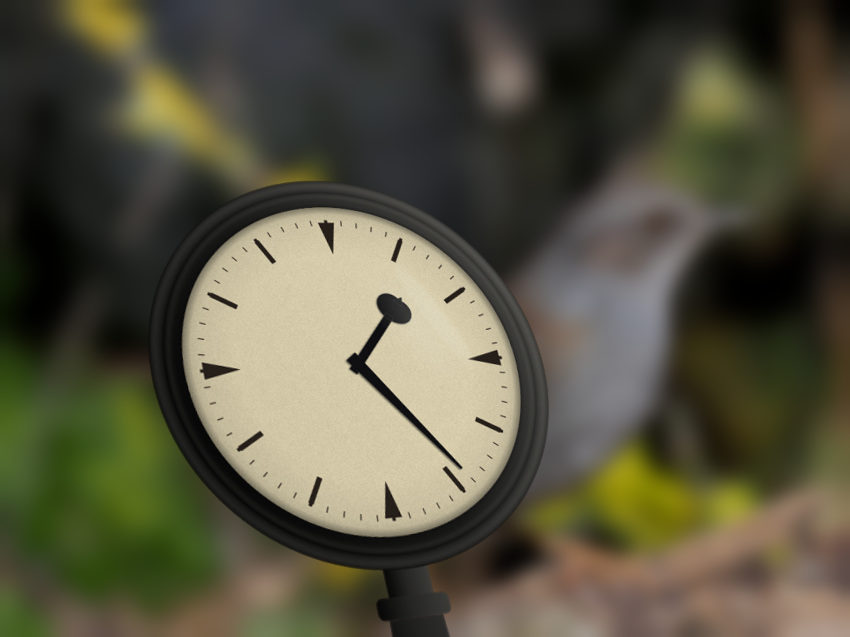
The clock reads 1.24
